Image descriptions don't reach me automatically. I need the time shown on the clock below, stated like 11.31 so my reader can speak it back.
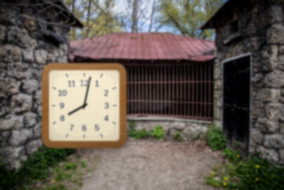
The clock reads 8.02
